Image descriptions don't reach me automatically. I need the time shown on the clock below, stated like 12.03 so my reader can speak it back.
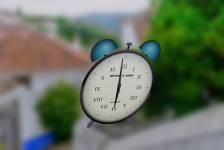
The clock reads 5.59
